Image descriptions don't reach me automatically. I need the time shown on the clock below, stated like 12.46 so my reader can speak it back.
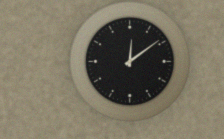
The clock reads 12.09
